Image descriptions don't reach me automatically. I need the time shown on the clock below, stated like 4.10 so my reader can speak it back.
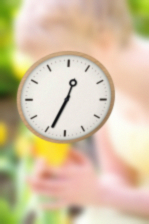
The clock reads 12.34
